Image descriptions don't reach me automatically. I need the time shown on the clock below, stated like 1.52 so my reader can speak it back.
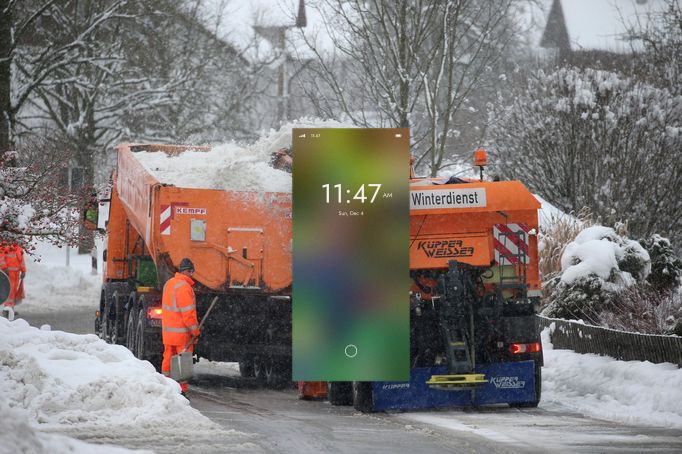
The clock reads 11.47
